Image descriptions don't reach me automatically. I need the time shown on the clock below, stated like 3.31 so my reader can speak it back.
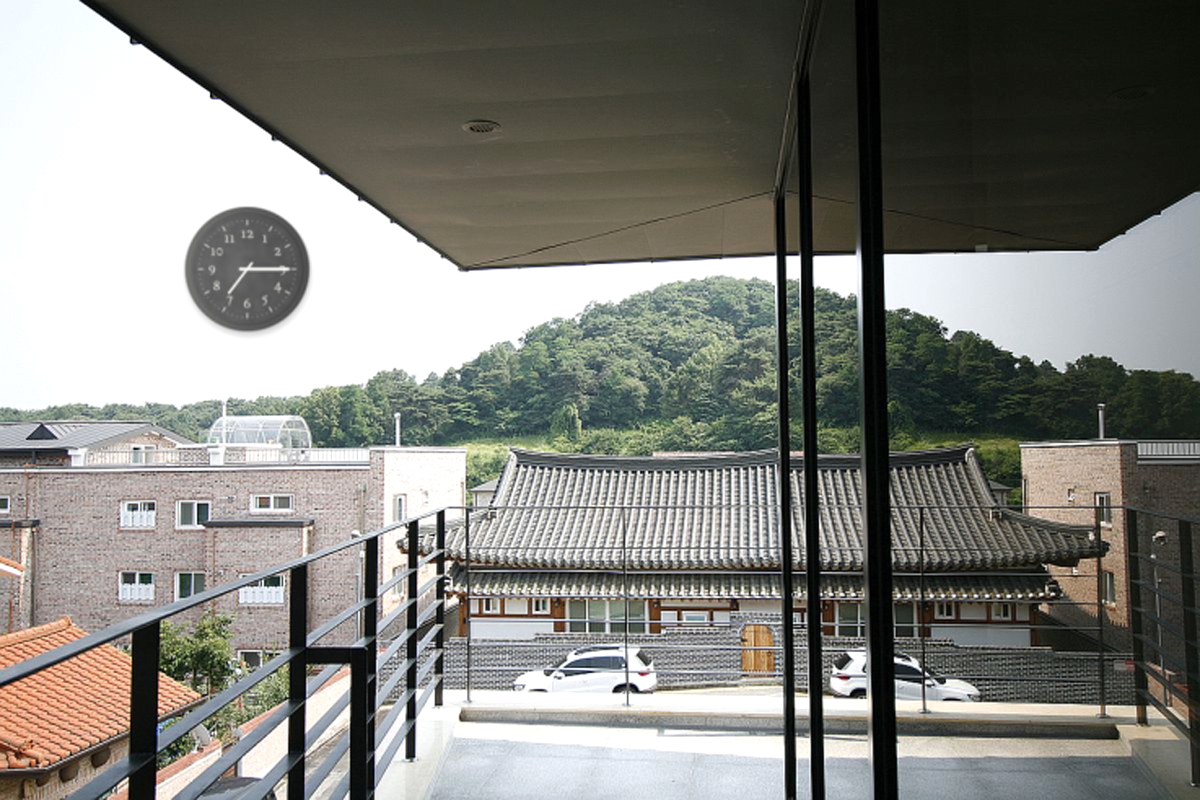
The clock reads 7.15
